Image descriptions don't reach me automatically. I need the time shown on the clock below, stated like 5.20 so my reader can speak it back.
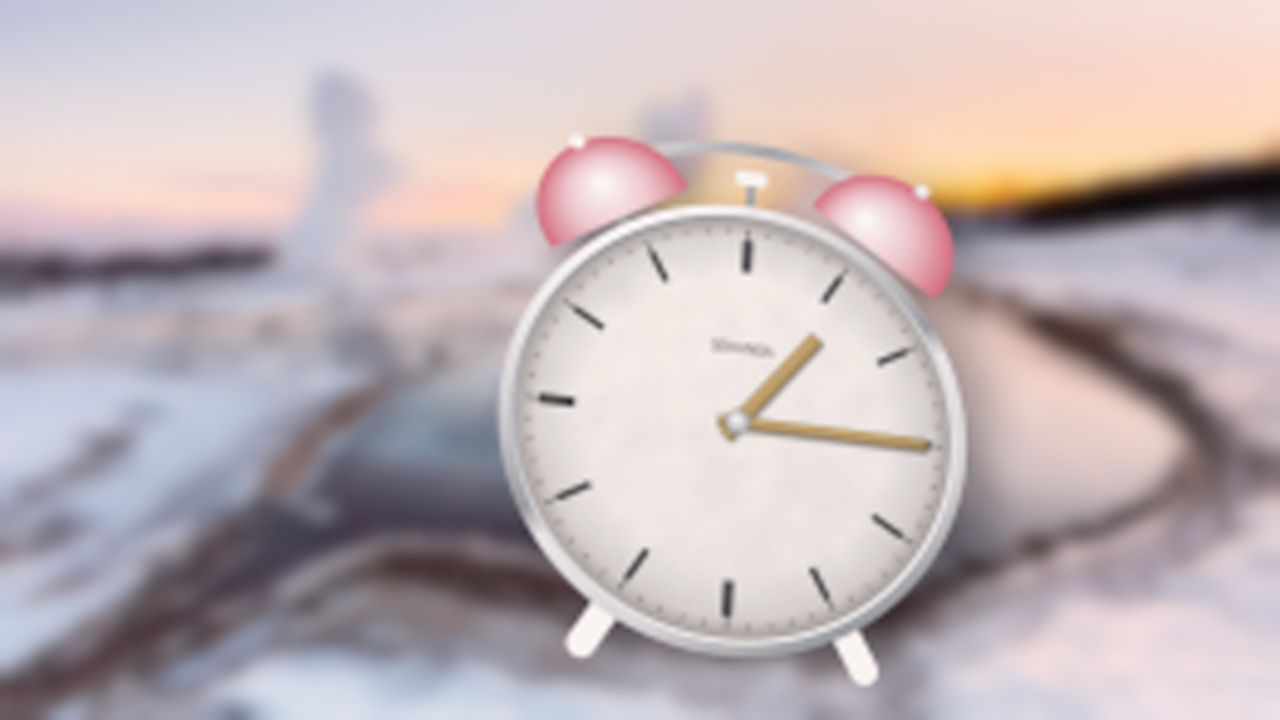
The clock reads 1.15
